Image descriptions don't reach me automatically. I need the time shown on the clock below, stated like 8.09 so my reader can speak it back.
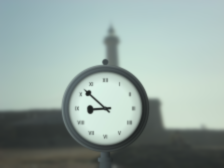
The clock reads 8.52
